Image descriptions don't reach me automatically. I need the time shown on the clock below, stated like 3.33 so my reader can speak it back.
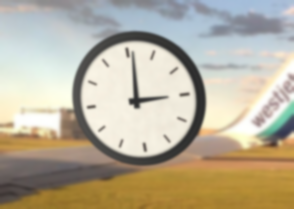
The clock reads 3.01
